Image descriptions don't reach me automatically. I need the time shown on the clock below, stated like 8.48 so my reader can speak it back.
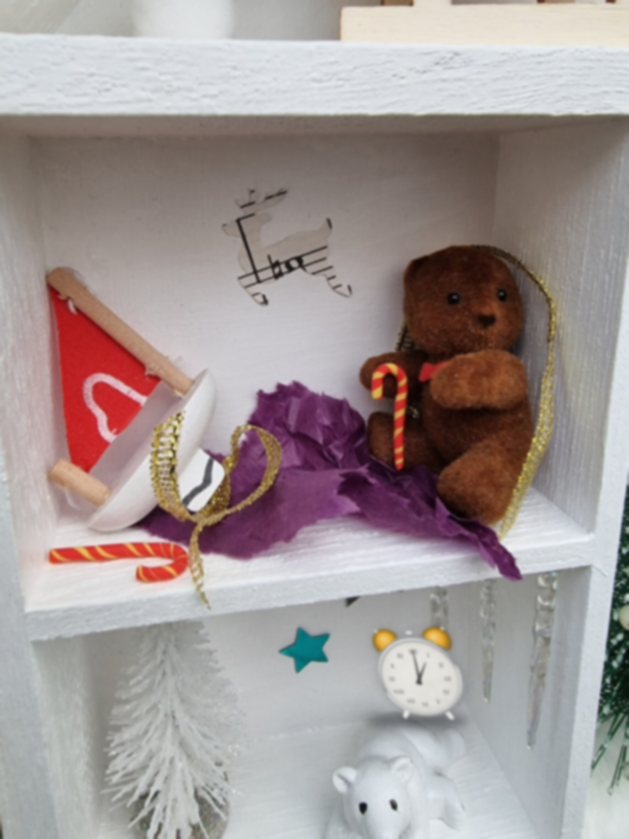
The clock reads 1.00
